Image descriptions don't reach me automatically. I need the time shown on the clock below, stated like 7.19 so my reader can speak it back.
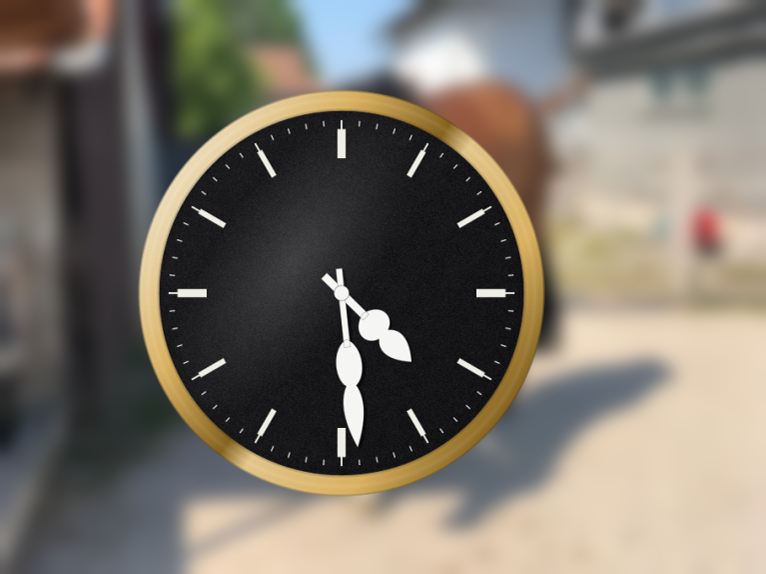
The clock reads 4.29
